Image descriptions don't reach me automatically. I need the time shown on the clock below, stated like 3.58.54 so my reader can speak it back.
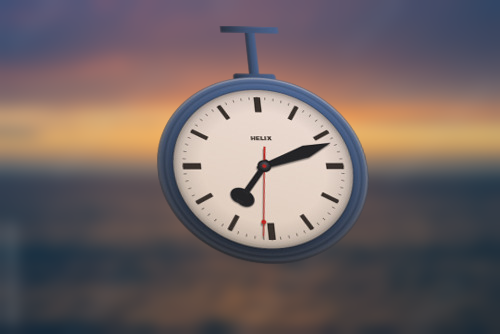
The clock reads 7.11.31
